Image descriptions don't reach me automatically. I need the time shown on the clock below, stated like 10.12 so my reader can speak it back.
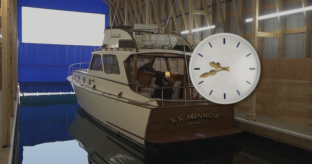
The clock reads 9.42
